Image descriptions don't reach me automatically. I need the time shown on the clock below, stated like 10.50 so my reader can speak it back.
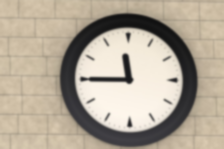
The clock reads 11.45
